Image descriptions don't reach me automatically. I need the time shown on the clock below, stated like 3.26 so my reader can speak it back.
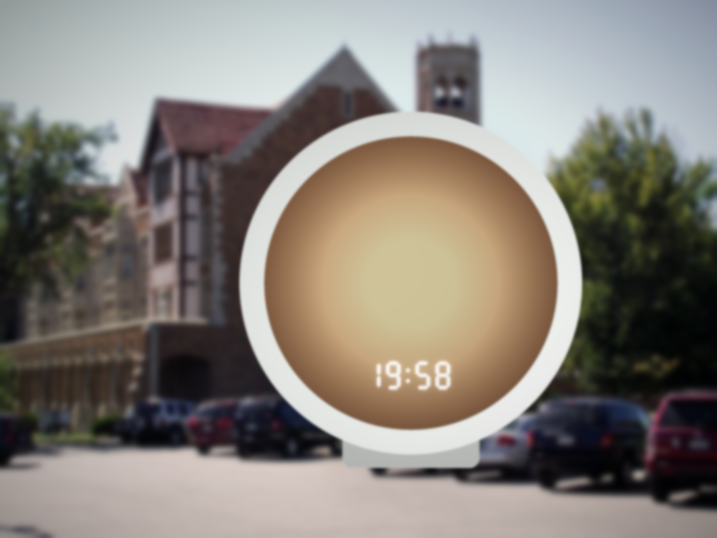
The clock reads 19.58
